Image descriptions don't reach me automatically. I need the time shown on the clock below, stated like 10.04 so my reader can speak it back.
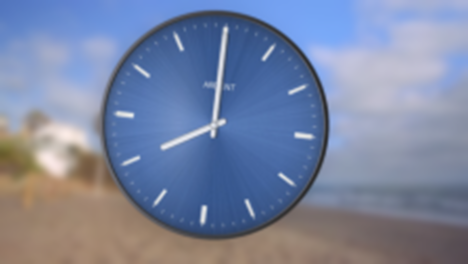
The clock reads 8.00
